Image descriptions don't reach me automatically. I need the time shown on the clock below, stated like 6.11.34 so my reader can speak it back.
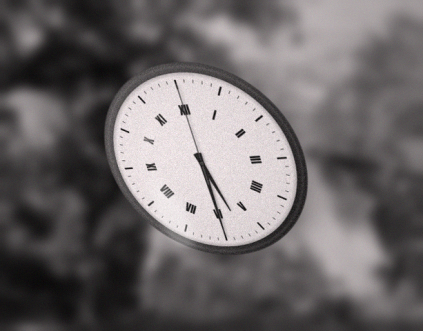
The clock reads 5.30.00
